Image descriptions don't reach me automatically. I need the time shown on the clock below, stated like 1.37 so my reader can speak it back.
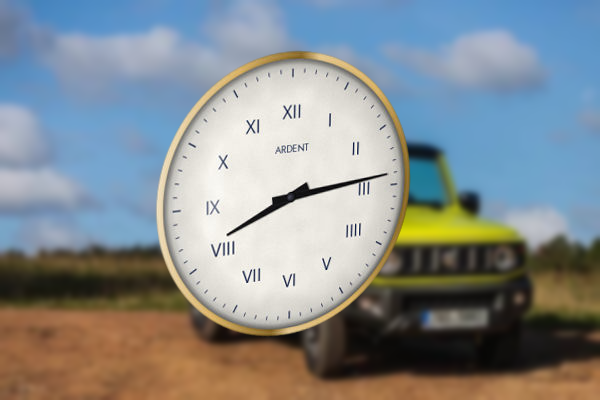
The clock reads 8.14
